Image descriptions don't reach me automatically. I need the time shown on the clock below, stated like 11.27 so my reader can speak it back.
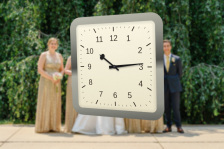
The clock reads 10.14
